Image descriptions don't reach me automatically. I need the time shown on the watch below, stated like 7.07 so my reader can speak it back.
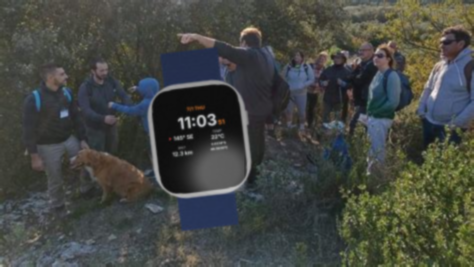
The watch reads 11.03
